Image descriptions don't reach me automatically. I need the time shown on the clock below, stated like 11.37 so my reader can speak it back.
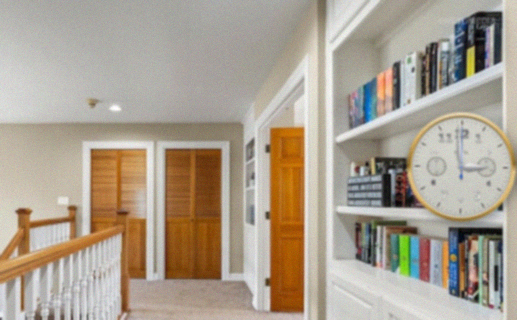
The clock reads 2.59
